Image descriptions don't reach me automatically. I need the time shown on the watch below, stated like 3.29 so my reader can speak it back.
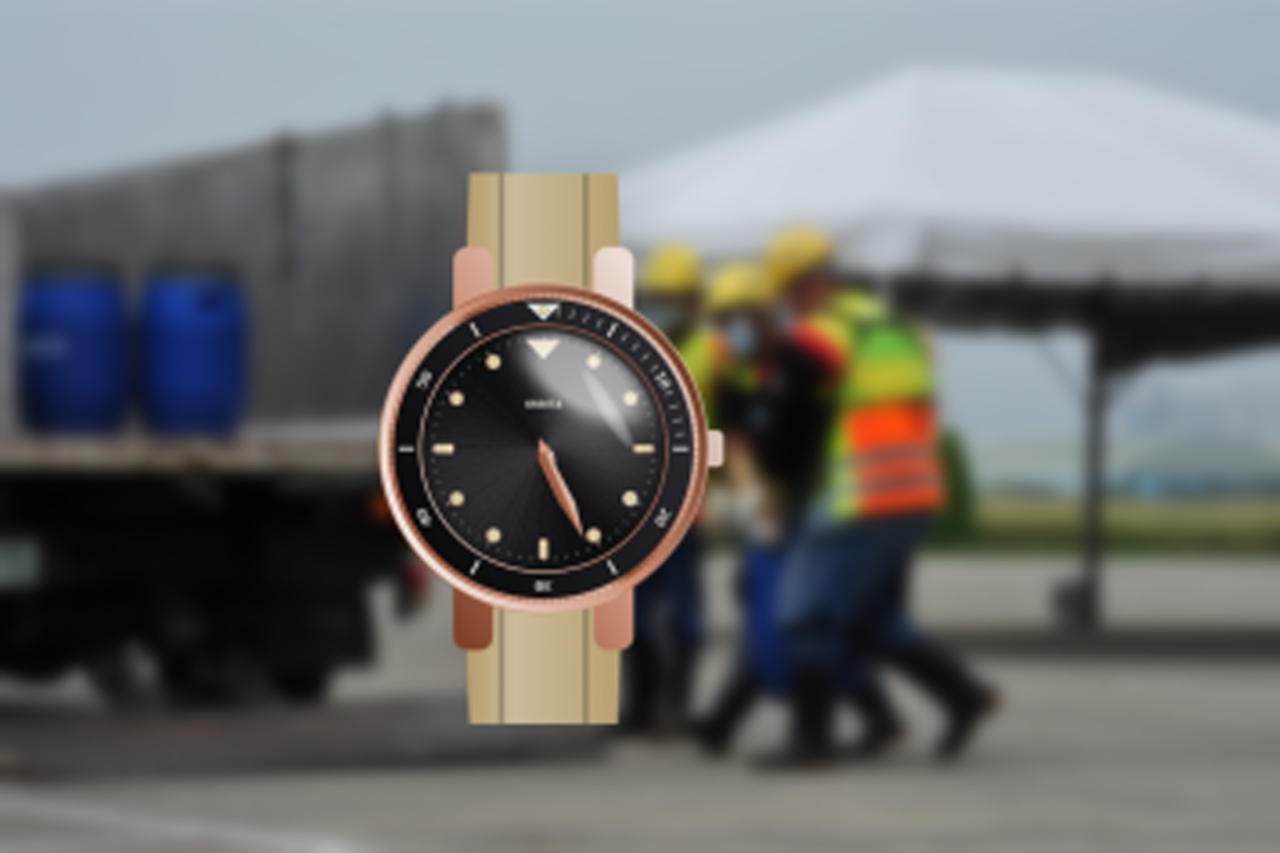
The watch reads 5.26
